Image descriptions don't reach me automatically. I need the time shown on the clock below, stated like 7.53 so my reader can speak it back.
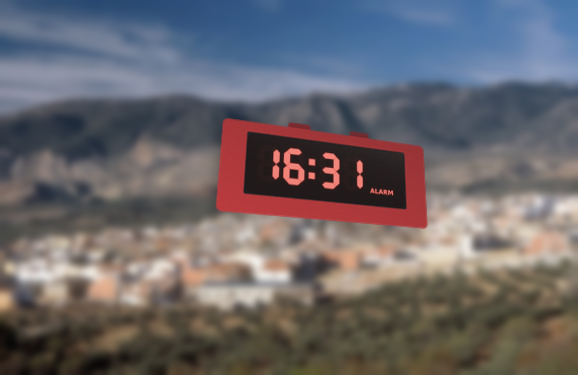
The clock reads 16.31
